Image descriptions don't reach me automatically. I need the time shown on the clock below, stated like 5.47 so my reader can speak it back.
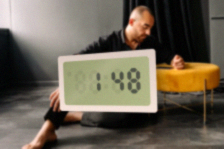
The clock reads 1.48
